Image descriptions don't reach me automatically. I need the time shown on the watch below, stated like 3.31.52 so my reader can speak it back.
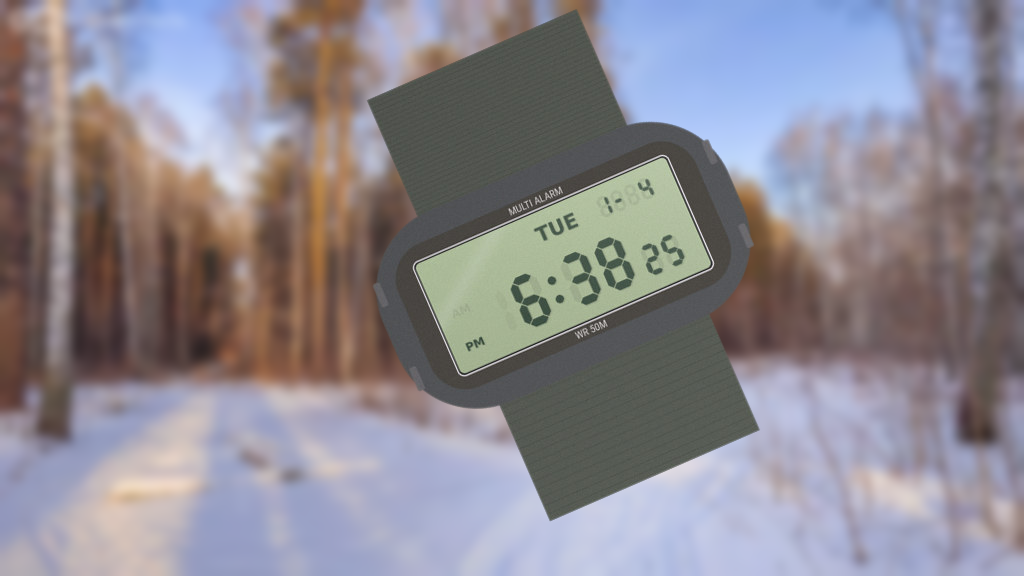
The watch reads 6.38.25
